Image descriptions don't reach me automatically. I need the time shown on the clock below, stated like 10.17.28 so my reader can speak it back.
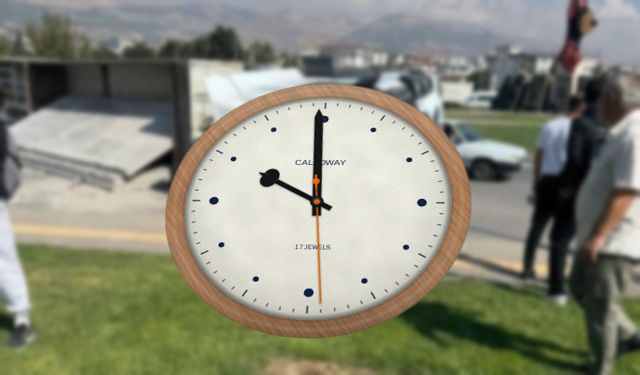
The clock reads 9.59.29
